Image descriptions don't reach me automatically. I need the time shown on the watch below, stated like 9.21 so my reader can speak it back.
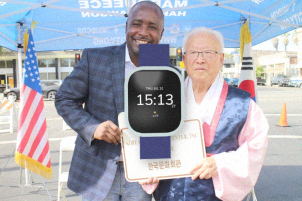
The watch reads 15.13
